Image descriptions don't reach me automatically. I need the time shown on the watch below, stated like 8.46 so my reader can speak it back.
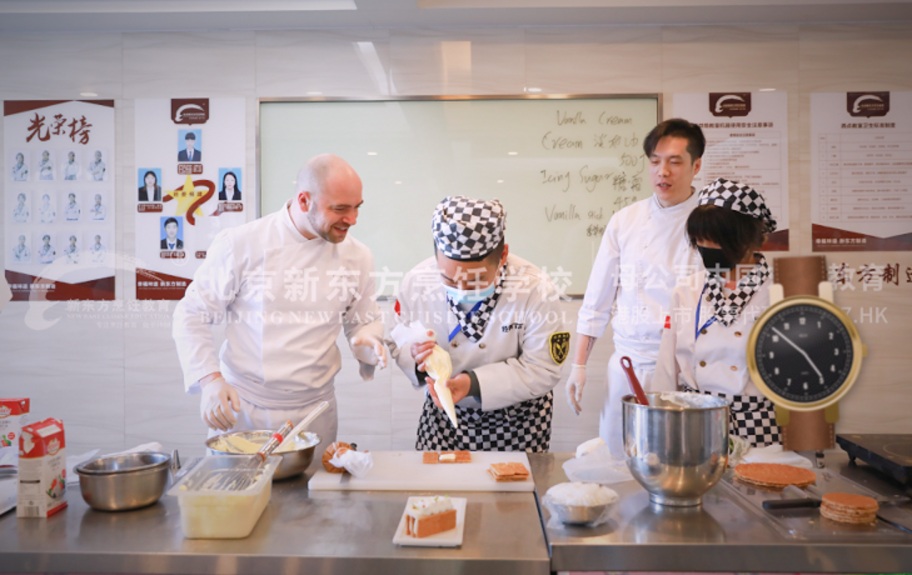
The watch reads 4.52
